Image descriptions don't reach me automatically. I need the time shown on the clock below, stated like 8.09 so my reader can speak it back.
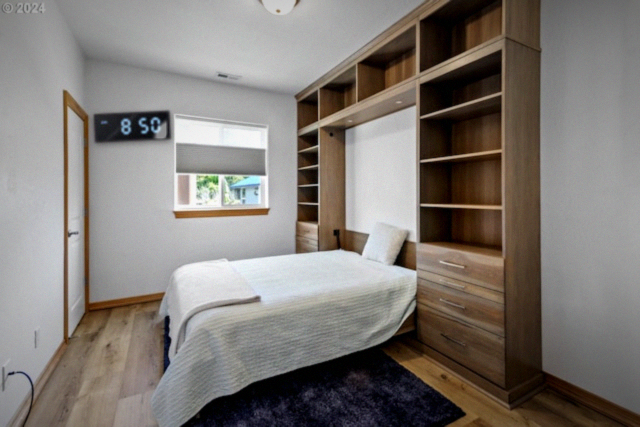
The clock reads 8.50
